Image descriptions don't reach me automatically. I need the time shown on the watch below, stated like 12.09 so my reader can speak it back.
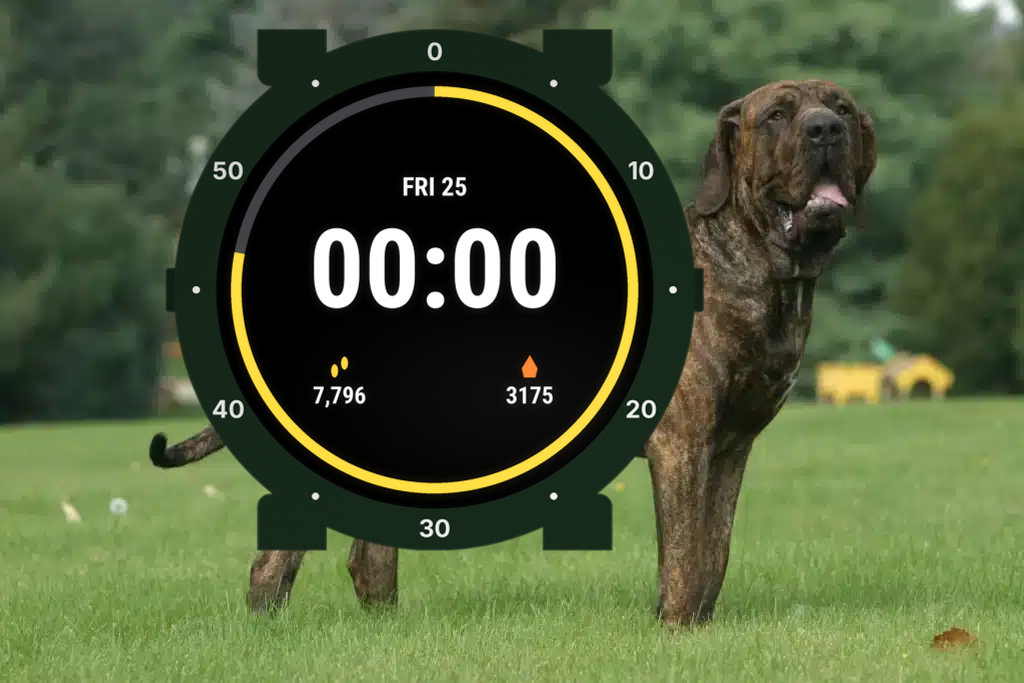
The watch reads 0.00
